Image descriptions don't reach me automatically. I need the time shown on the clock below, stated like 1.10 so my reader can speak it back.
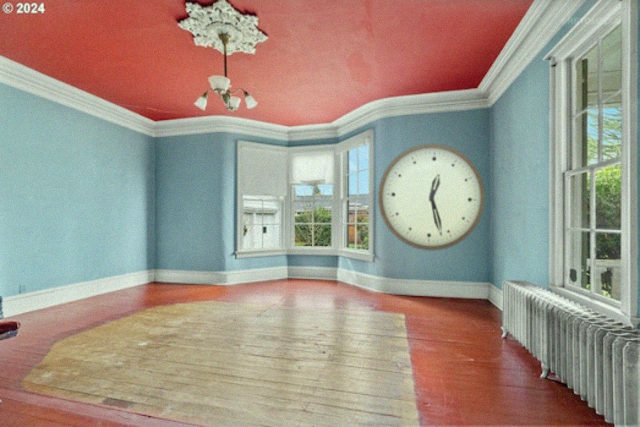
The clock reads 12.27
